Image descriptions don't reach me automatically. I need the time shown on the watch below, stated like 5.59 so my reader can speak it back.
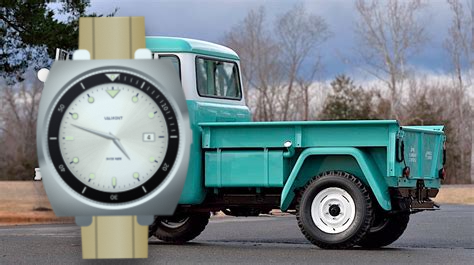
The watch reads 4.48
